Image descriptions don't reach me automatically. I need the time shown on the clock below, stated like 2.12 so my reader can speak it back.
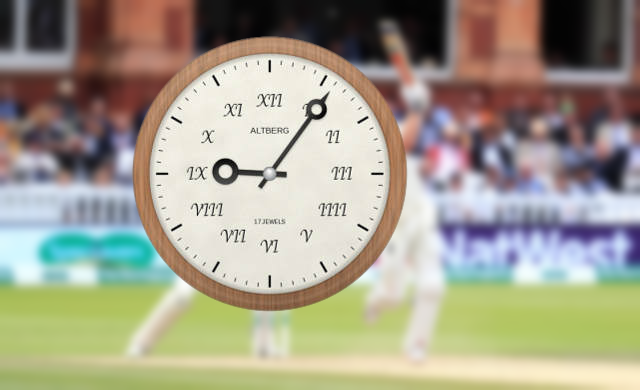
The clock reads 9.06
